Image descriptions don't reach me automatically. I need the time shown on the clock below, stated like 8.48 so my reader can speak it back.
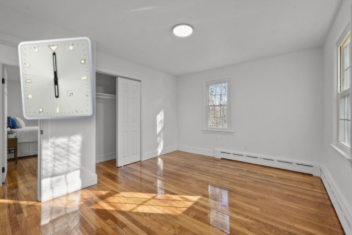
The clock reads 6.00
